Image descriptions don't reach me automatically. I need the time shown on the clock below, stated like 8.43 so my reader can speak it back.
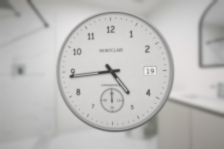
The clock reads 4.44
